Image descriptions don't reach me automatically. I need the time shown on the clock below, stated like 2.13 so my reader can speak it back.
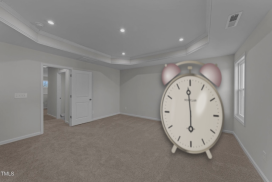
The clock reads 5.59
